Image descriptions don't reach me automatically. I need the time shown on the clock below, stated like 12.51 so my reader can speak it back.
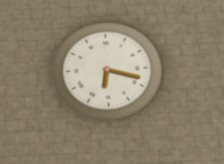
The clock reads 6.18
